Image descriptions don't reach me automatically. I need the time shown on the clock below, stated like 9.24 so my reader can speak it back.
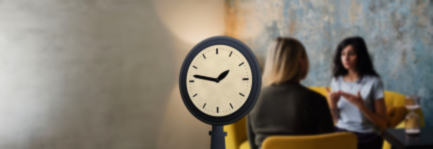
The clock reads 1.47
